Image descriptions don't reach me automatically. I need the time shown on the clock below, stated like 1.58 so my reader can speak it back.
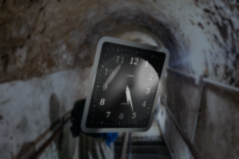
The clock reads 5.25
